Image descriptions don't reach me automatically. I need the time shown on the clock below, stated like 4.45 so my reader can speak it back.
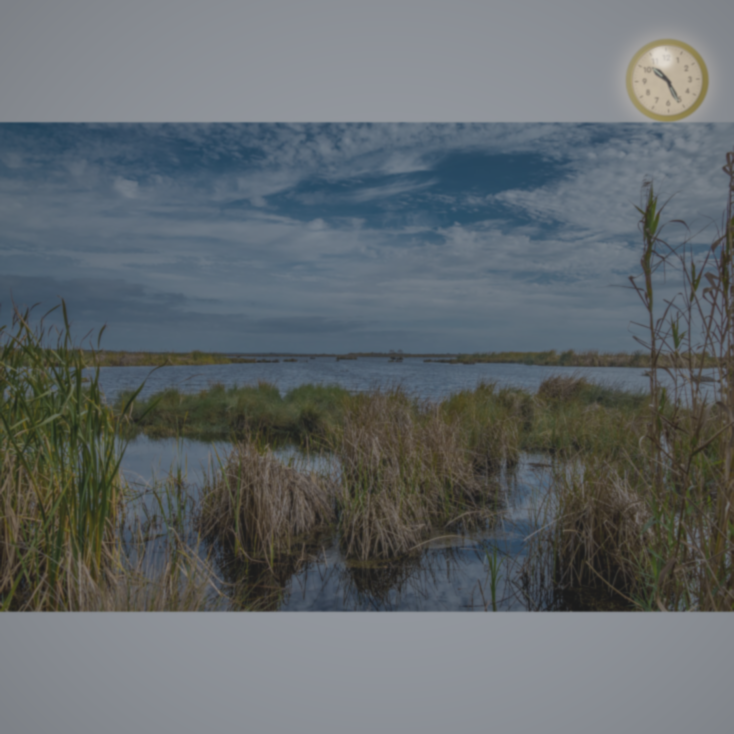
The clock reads 10.26
